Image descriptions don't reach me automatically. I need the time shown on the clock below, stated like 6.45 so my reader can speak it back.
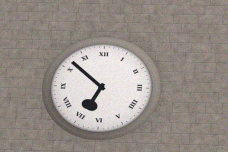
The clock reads 6.52
